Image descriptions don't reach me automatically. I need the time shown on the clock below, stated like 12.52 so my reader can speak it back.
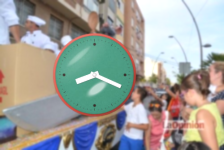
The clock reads 8.19
